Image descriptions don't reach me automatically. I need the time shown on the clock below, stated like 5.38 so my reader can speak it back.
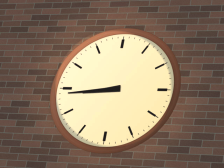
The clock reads 8.44
